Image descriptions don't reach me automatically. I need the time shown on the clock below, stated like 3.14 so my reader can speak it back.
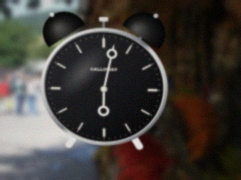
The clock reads 6.02
